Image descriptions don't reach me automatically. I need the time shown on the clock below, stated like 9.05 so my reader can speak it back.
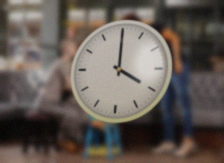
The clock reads 4.00
